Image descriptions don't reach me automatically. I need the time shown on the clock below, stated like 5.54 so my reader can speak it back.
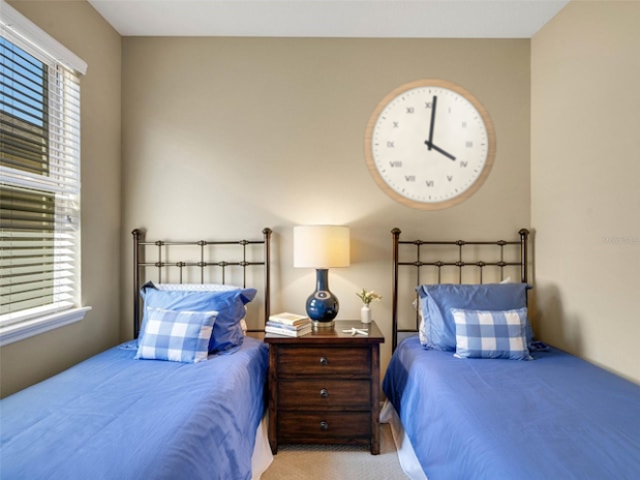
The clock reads 4.01
